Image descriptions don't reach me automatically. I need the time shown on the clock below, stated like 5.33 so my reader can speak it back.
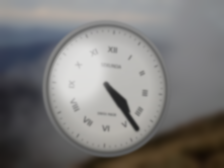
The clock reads 4.23
